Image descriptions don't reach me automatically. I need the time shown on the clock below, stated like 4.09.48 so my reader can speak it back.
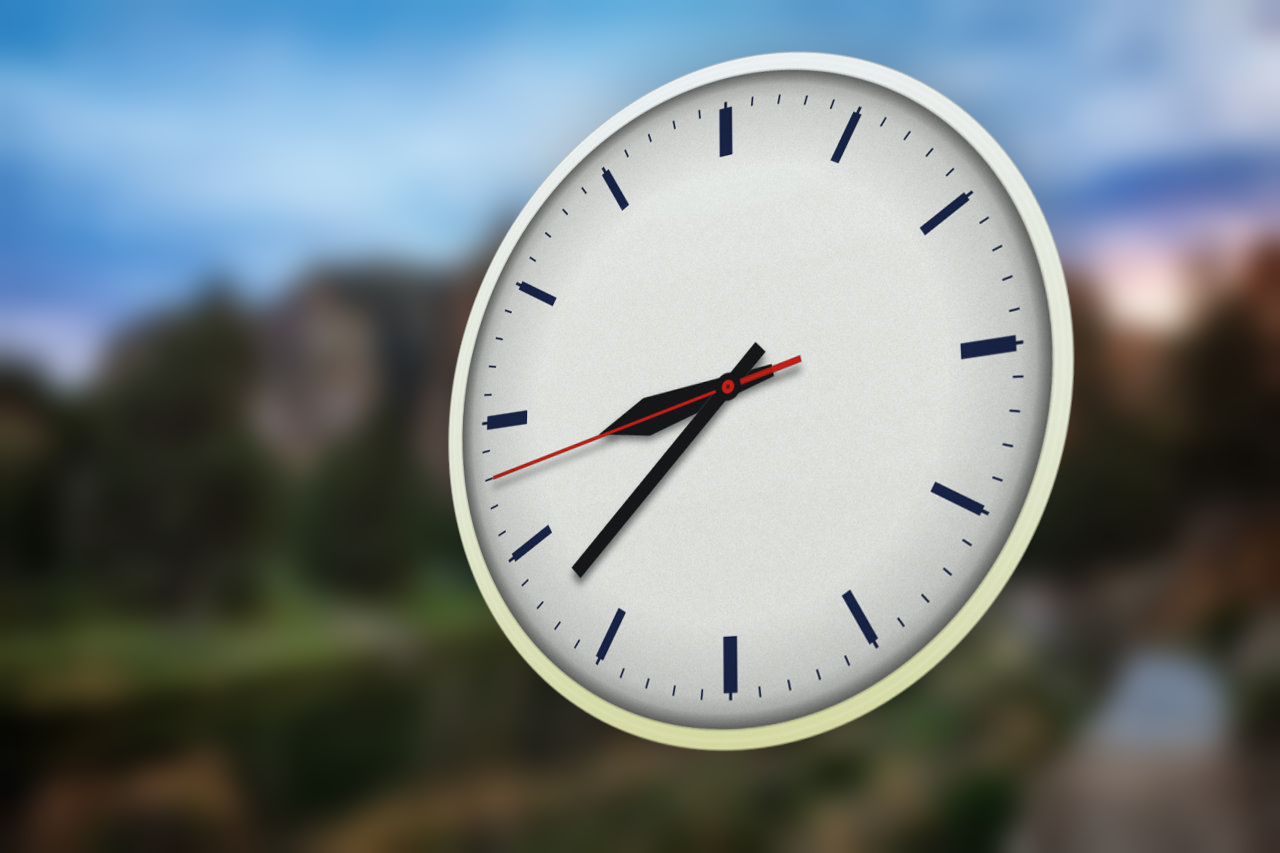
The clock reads 8.37.43
